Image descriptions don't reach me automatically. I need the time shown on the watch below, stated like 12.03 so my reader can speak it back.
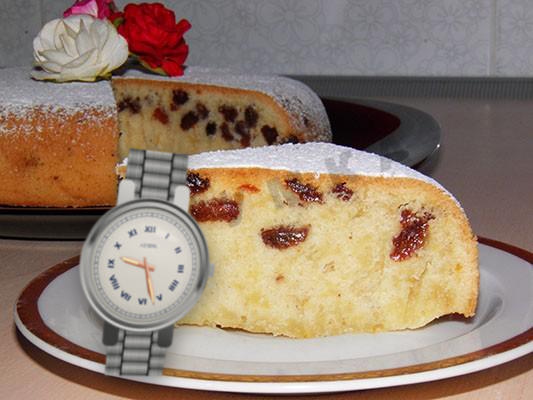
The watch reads 9.27
